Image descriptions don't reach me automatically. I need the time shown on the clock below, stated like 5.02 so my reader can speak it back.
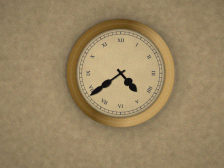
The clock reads 4.39
